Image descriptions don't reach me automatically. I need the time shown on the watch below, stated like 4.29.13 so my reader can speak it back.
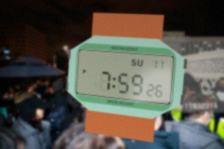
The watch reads 7.59.26
